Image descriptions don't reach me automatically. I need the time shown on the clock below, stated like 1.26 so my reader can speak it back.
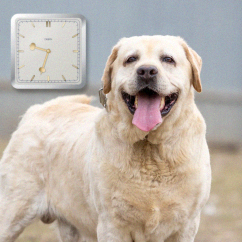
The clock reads 9.33
